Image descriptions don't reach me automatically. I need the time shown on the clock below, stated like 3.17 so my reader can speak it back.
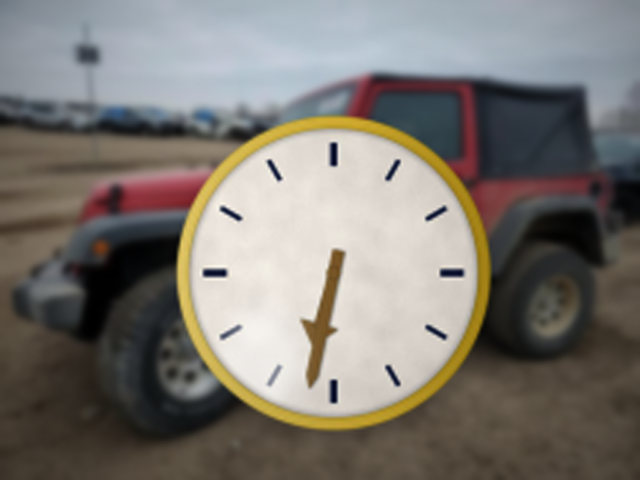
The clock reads 6.32
